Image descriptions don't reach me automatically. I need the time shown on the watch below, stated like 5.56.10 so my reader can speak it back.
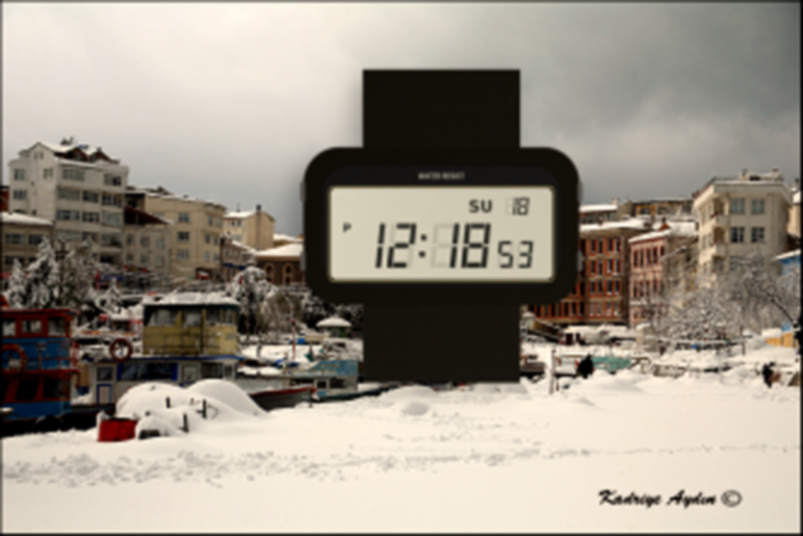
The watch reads 12.18.53
